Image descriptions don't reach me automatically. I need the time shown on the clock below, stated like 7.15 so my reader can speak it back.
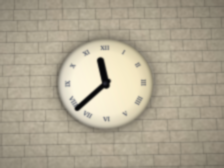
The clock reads 11.38
